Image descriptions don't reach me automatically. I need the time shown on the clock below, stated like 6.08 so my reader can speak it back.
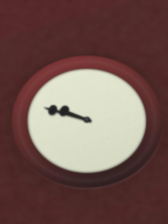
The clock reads 9.48
